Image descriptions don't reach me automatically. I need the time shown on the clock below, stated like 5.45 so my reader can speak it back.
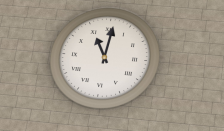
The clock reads 11.01
